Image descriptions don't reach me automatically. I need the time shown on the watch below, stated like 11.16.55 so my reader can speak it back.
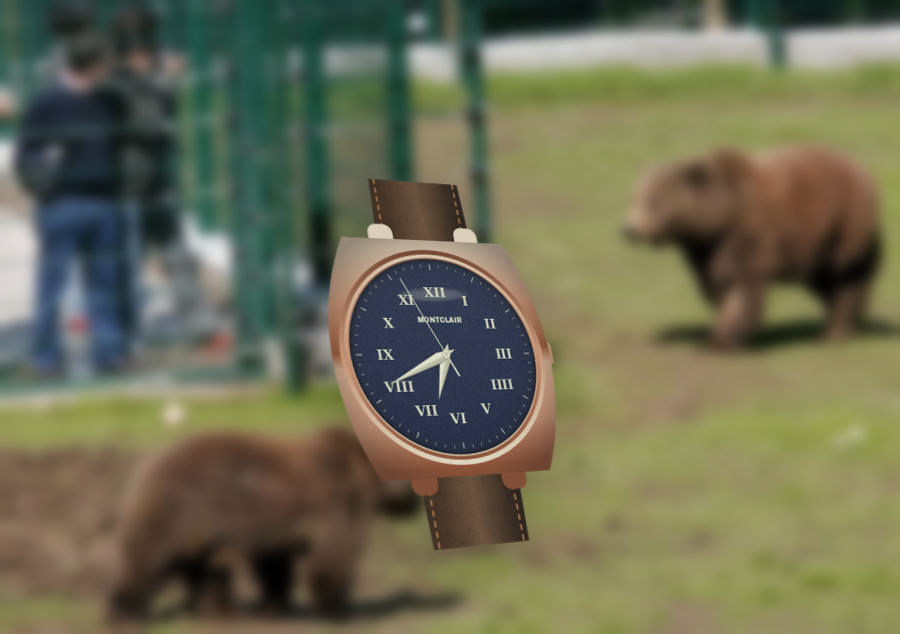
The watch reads 6.40.56
